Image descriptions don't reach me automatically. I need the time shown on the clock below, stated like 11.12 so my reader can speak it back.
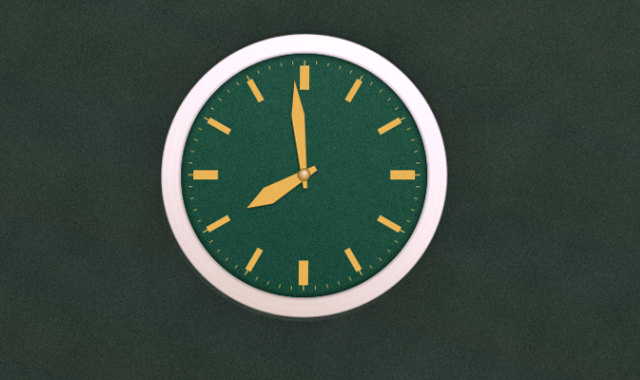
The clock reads 7.59
